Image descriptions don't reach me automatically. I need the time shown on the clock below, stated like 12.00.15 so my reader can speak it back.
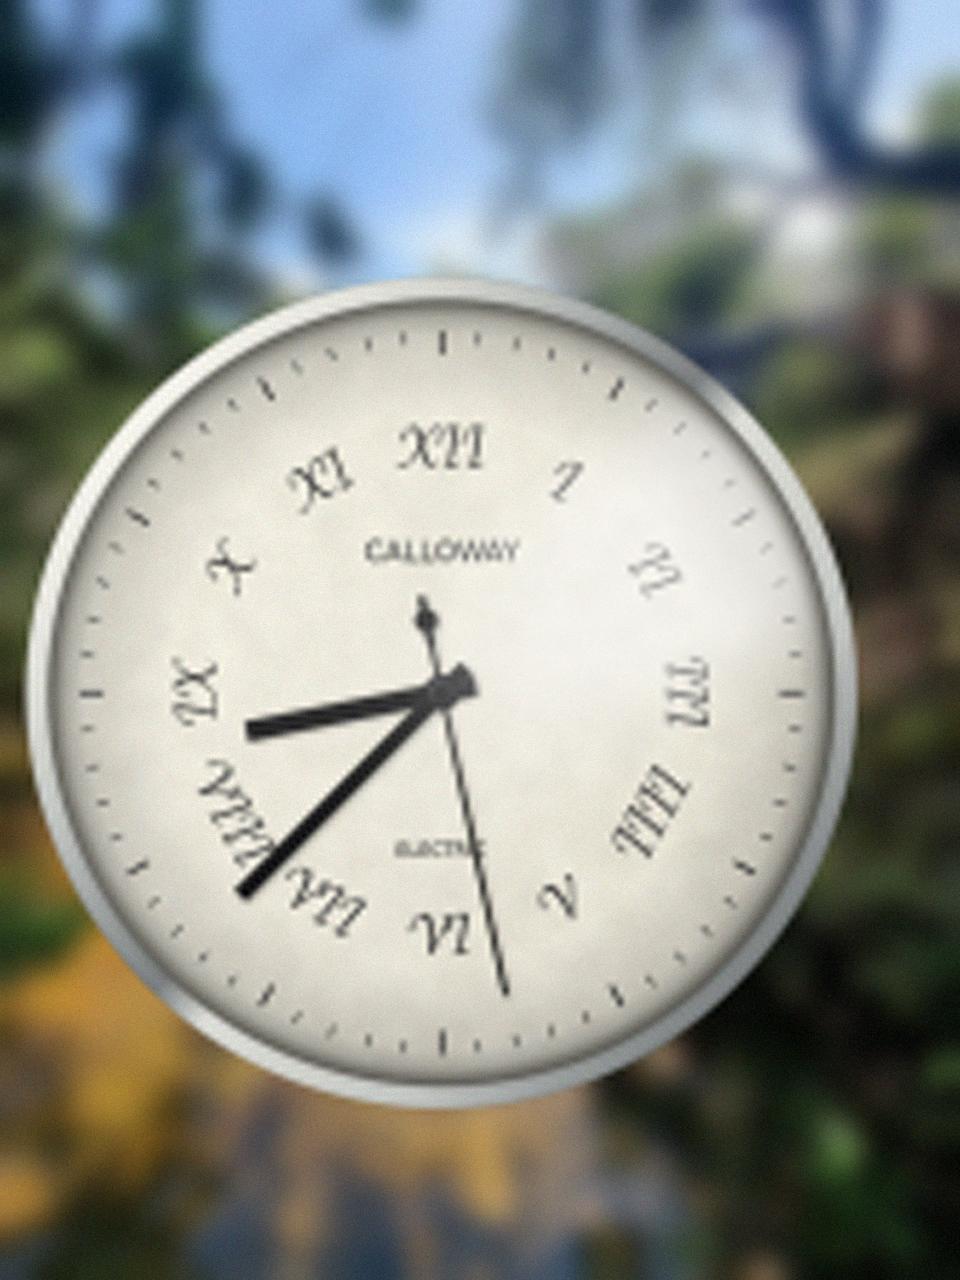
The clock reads 8.37.28
